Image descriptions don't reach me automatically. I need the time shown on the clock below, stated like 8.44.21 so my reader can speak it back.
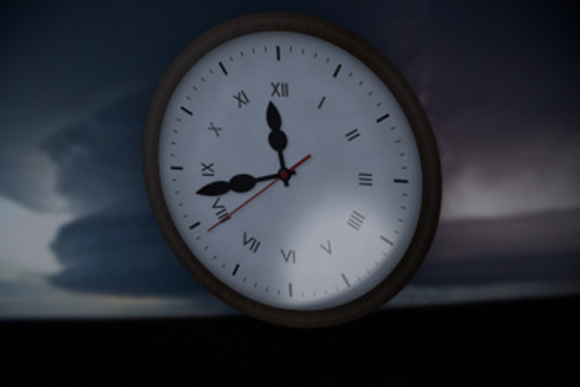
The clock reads 11.42.39
